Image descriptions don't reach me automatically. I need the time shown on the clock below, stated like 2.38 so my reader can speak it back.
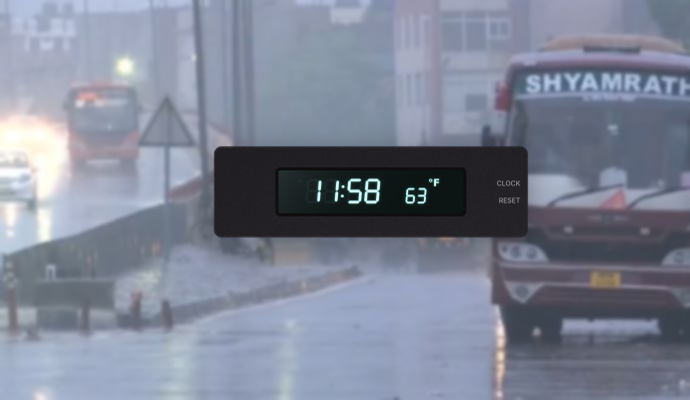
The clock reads 11.58
